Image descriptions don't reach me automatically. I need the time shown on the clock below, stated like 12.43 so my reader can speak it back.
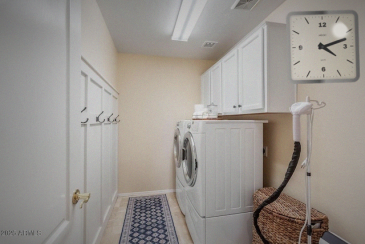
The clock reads 4.12
